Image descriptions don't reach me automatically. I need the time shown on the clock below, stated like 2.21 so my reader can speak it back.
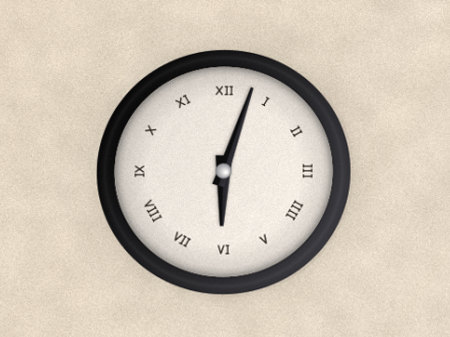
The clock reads 6.03
